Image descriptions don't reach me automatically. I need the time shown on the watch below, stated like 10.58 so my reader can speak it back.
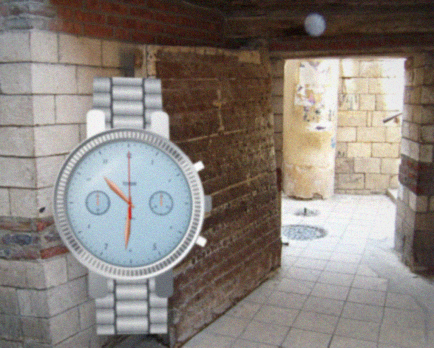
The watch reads 10.31
